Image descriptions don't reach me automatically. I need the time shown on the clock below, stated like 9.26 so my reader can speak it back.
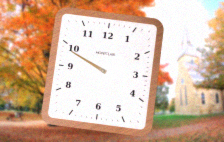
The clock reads 9.49
